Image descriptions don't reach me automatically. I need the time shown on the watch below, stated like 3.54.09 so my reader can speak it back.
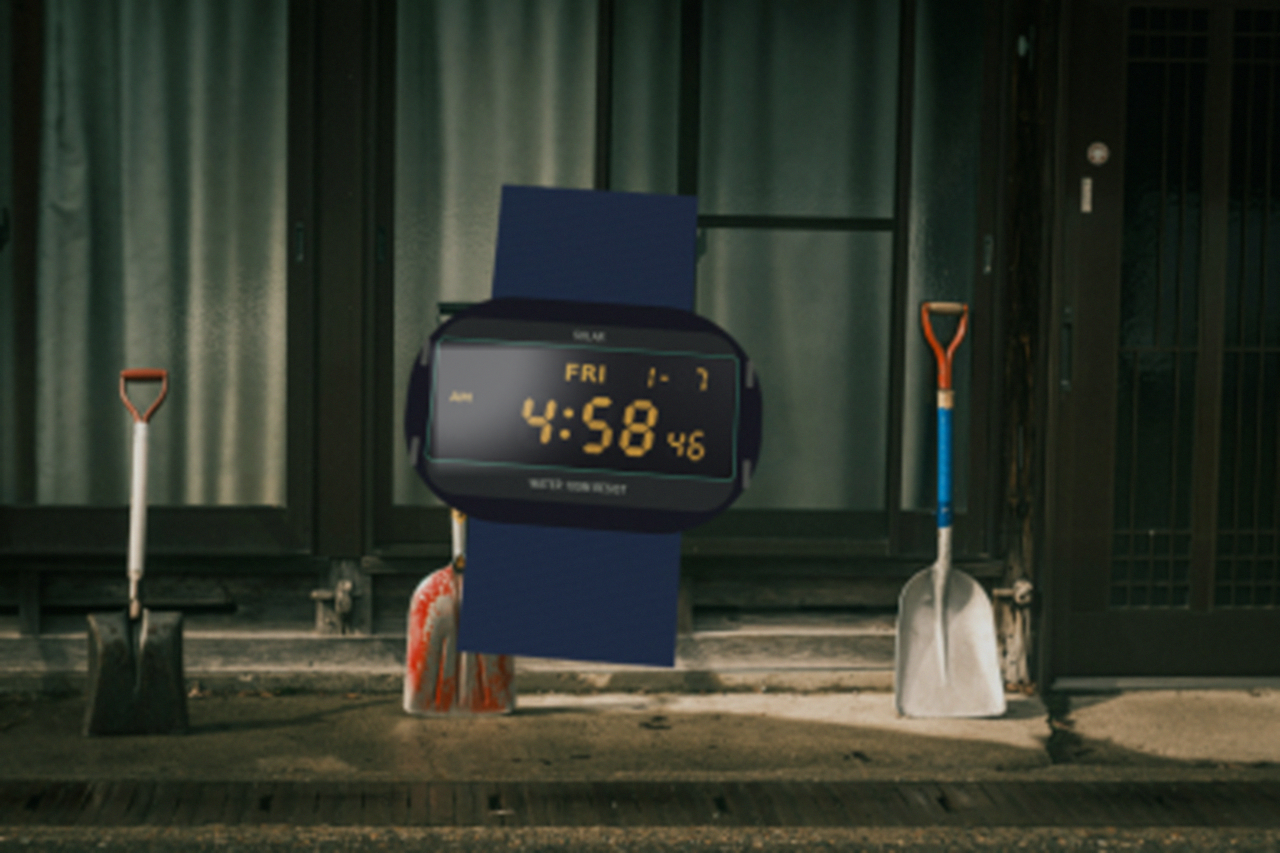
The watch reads 4.58.46
